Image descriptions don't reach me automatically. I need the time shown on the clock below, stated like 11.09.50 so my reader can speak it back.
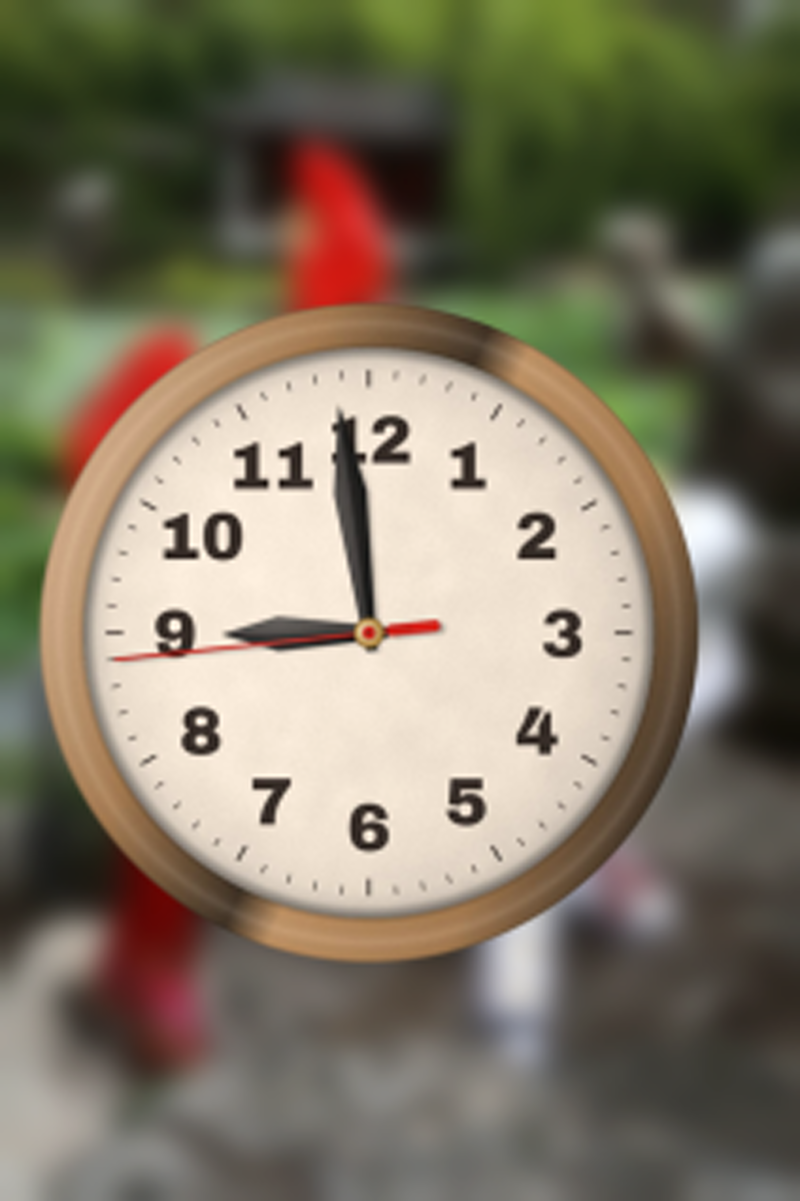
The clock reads 8.58.44
